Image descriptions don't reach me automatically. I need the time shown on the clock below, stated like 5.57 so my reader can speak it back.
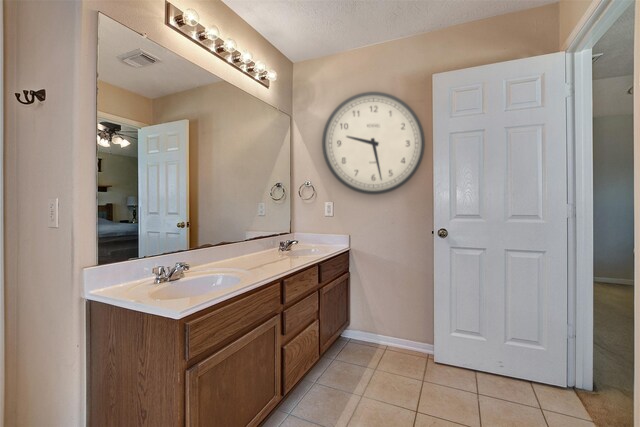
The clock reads 9.28
